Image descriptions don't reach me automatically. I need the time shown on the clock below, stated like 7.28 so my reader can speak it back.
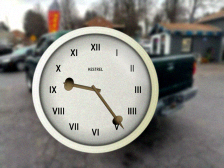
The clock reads 9.24
